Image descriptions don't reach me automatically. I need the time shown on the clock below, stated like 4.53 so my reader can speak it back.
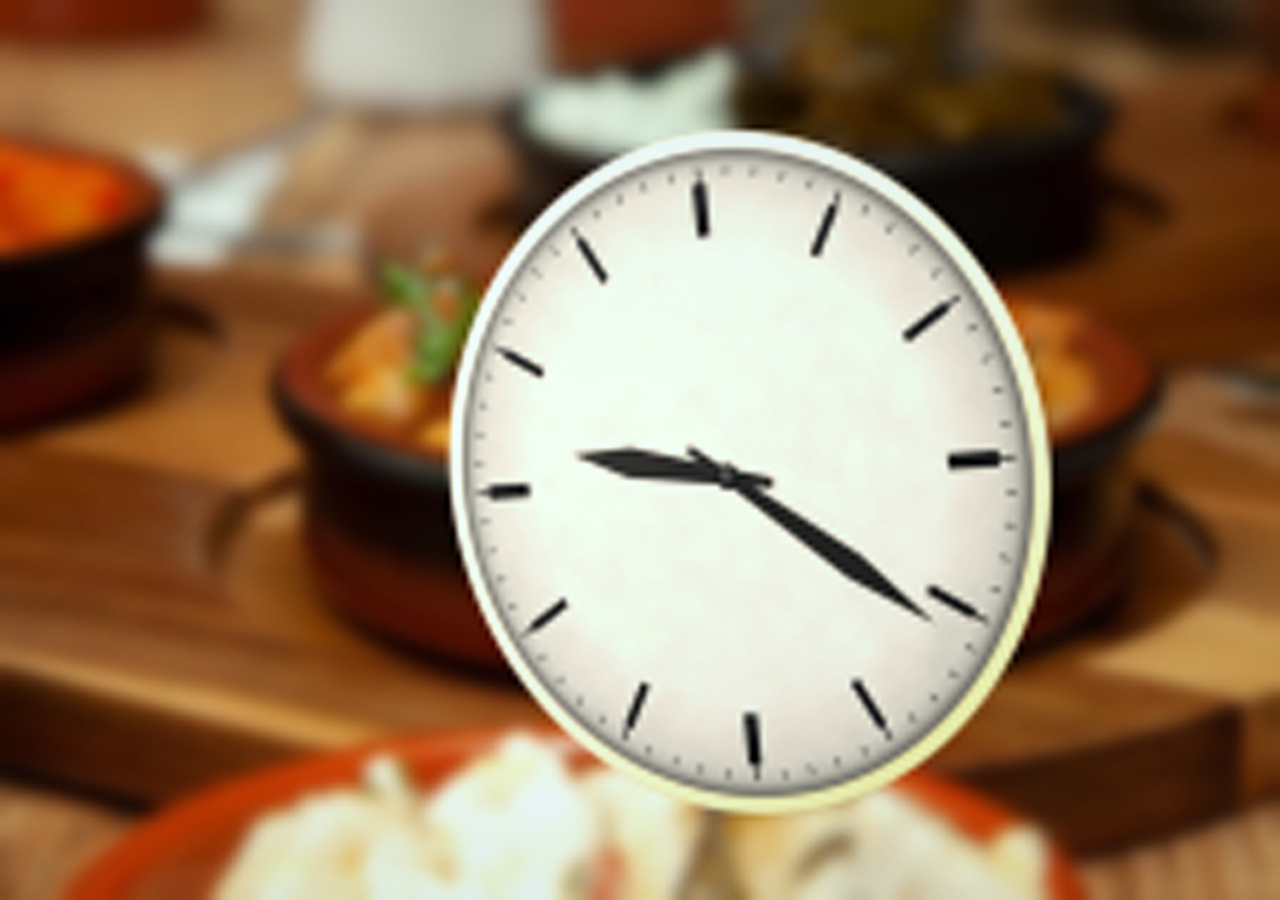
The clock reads 9.21
